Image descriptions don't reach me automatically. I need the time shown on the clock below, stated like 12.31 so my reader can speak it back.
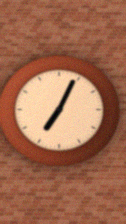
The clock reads 7.04
